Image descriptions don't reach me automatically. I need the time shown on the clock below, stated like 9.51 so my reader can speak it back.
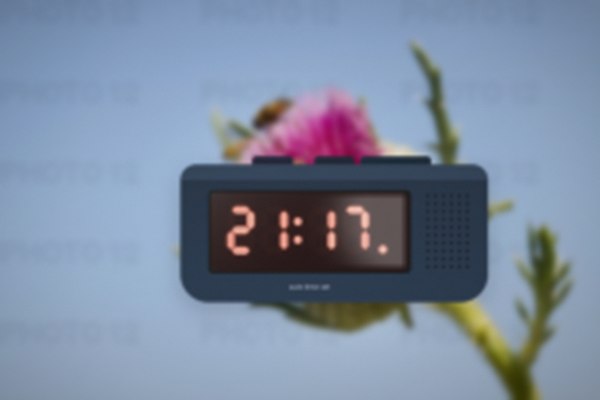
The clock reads 21.17
